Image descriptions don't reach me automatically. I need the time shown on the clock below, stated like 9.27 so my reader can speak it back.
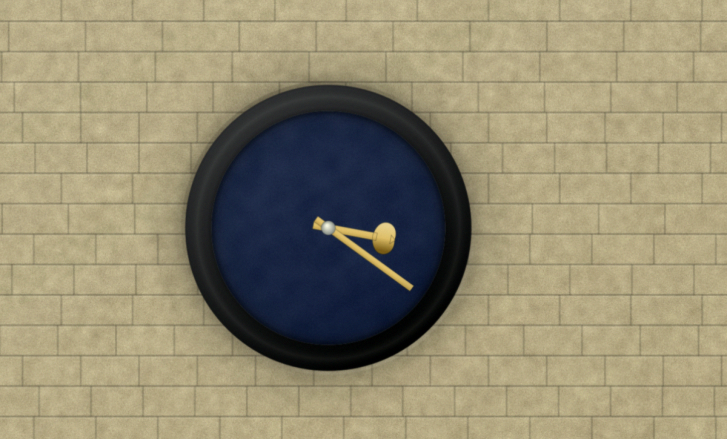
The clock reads 3.21
